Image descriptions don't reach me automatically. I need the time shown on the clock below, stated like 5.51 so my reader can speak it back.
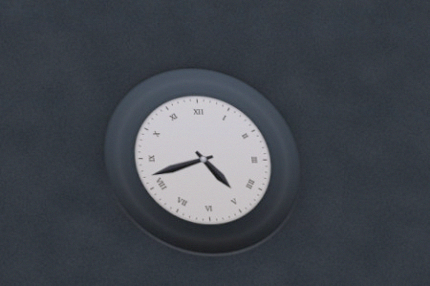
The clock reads 4.42
